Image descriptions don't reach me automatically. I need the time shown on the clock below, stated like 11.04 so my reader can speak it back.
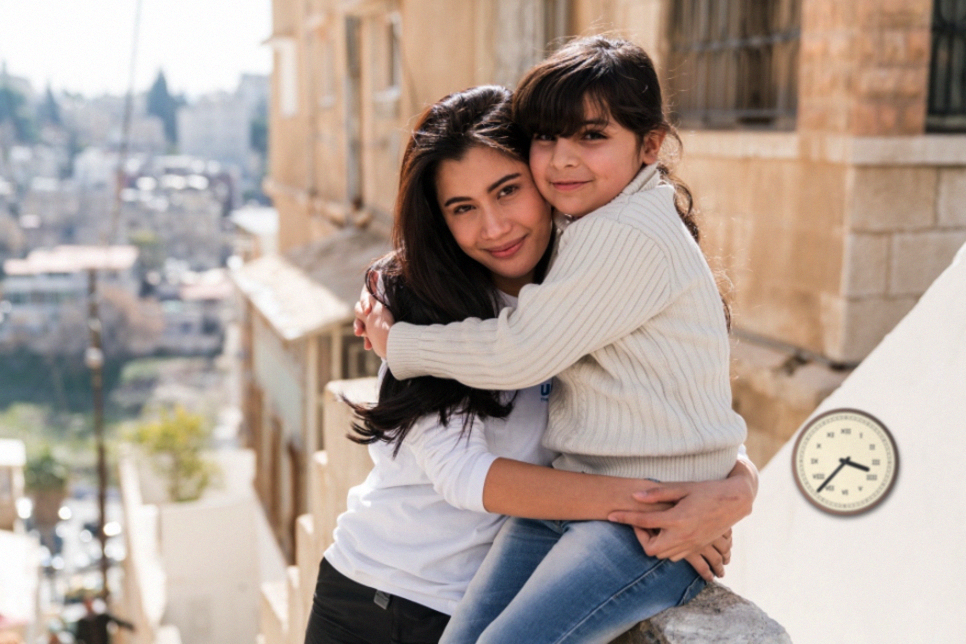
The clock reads 3.37
